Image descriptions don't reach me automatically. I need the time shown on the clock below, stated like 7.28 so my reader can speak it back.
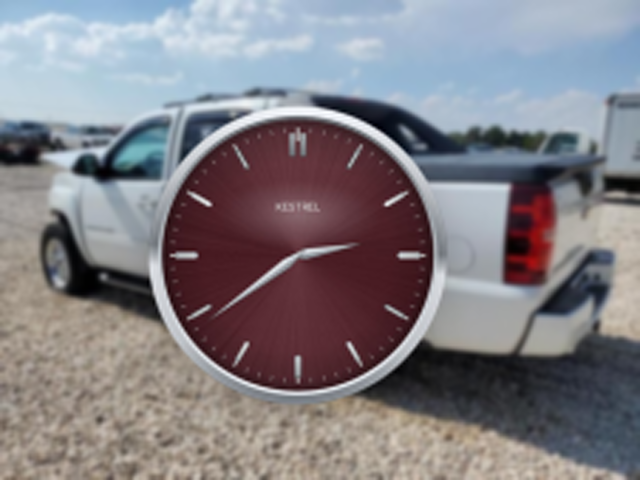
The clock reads 2.39
